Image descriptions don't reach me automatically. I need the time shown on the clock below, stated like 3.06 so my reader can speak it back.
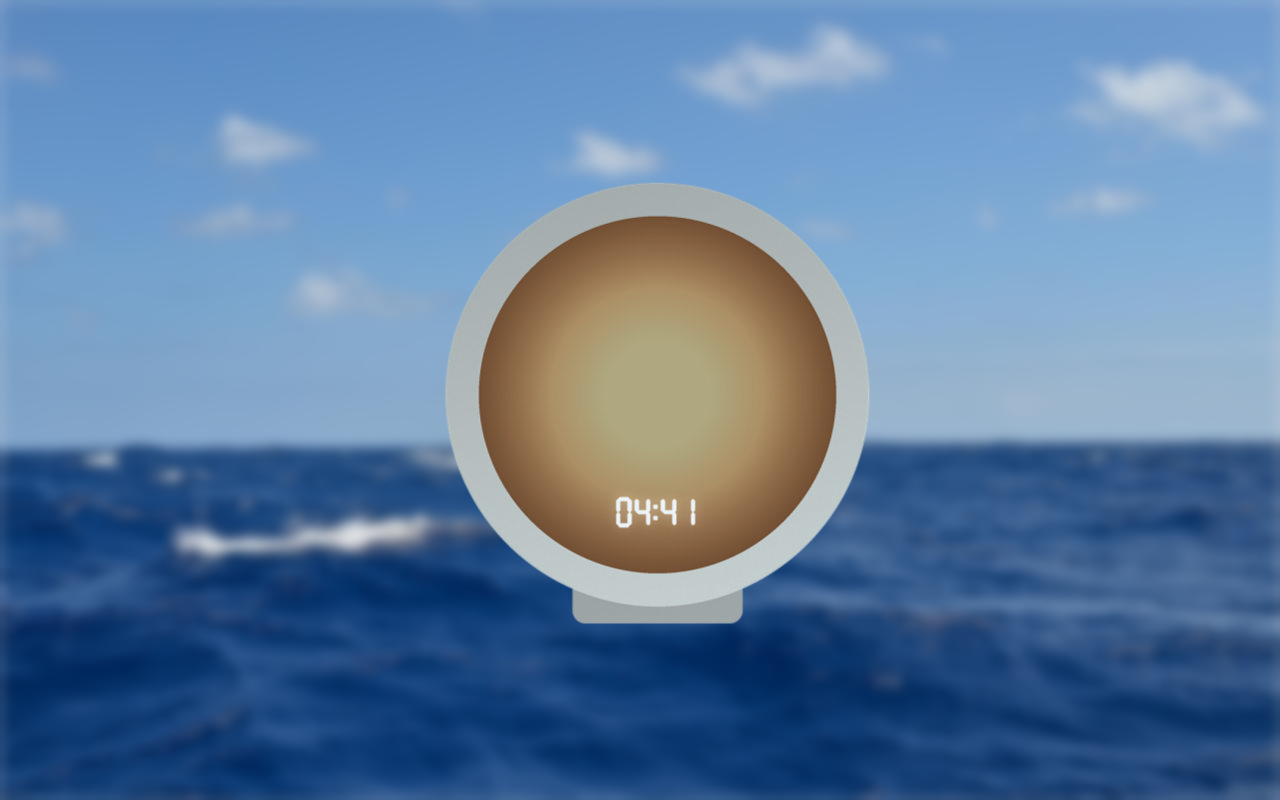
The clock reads 4.41
